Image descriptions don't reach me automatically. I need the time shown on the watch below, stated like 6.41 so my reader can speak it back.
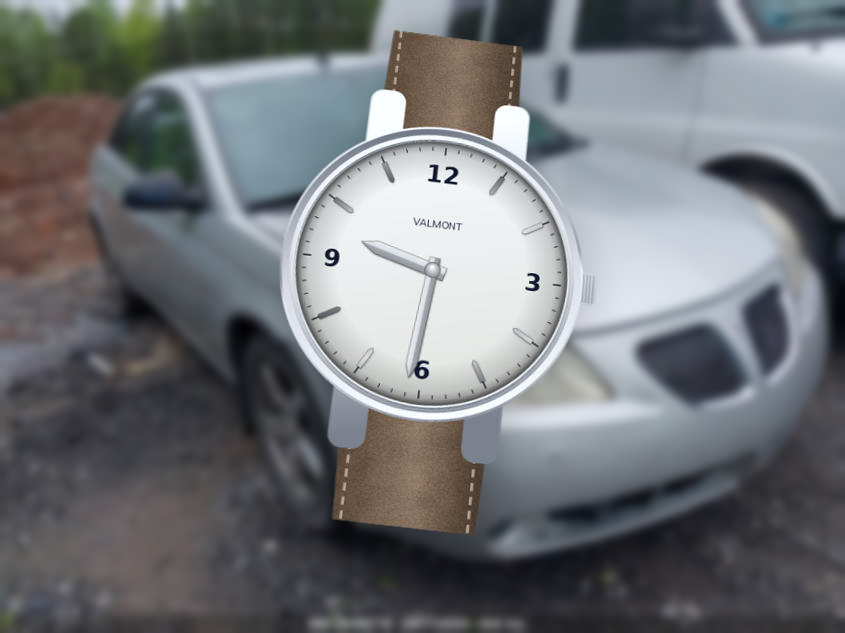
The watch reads 9.31
